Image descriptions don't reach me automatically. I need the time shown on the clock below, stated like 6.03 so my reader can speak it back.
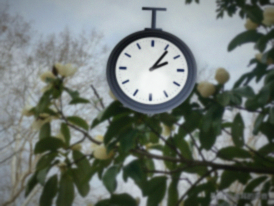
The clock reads 2.06
